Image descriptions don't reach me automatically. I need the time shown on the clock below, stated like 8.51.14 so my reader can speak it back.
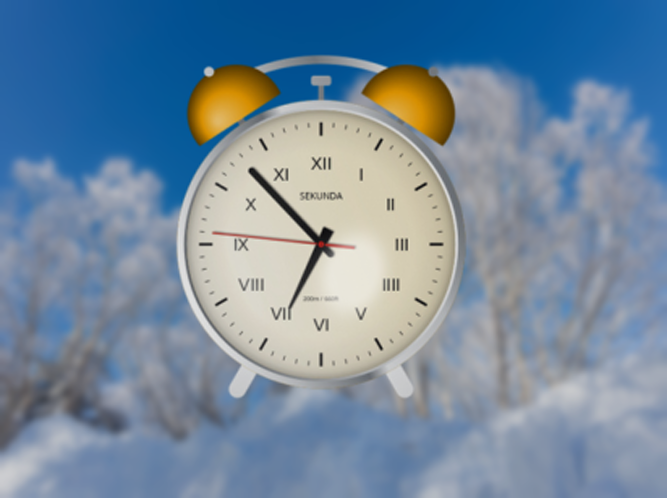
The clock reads 6.52.46
